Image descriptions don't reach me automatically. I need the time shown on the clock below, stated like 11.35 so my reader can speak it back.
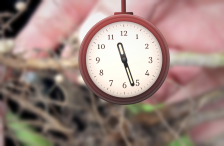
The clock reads 11.27
